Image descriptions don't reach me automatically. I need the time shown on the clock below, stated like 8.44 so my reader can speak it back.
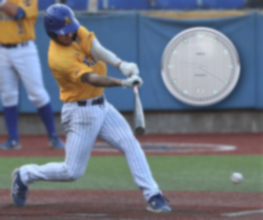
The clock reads 9.20
